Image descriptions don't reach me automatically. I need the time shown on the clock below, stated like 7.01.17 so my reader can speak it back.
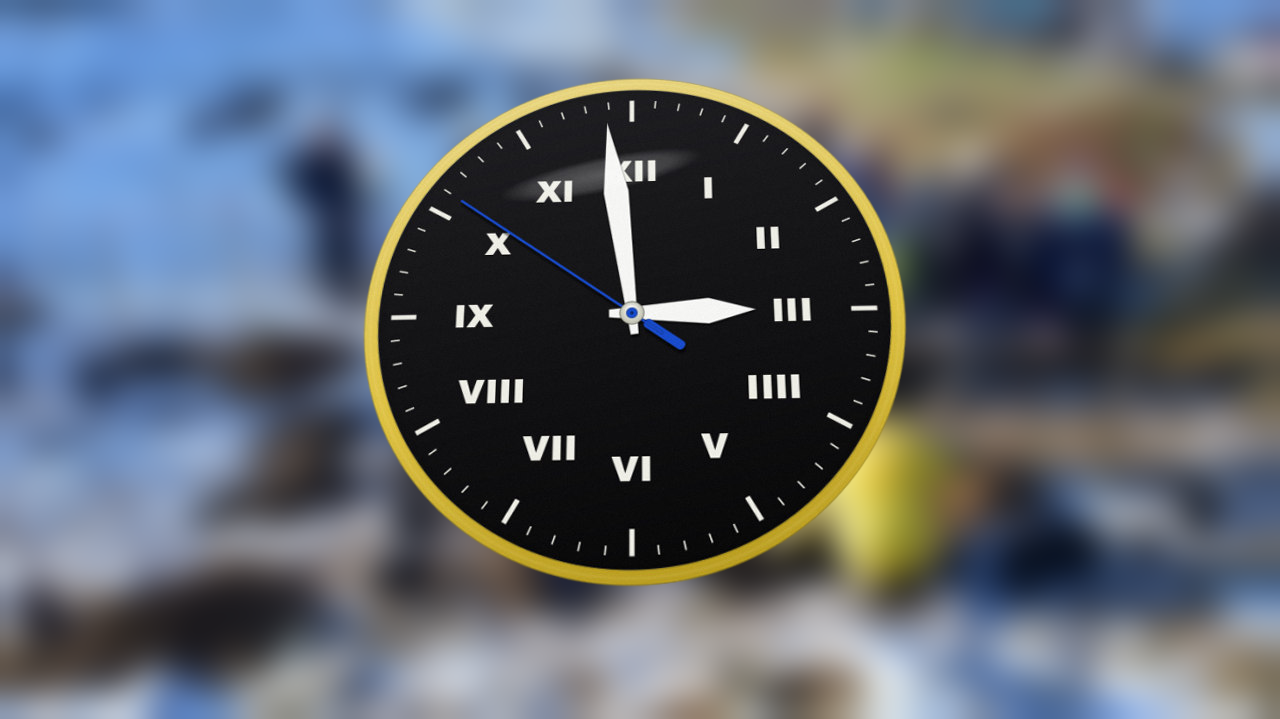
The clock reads 2.58.51
